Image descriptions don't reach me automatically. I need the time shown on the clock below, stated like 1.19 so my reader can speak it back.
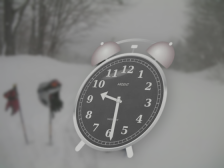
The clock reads 9.29
